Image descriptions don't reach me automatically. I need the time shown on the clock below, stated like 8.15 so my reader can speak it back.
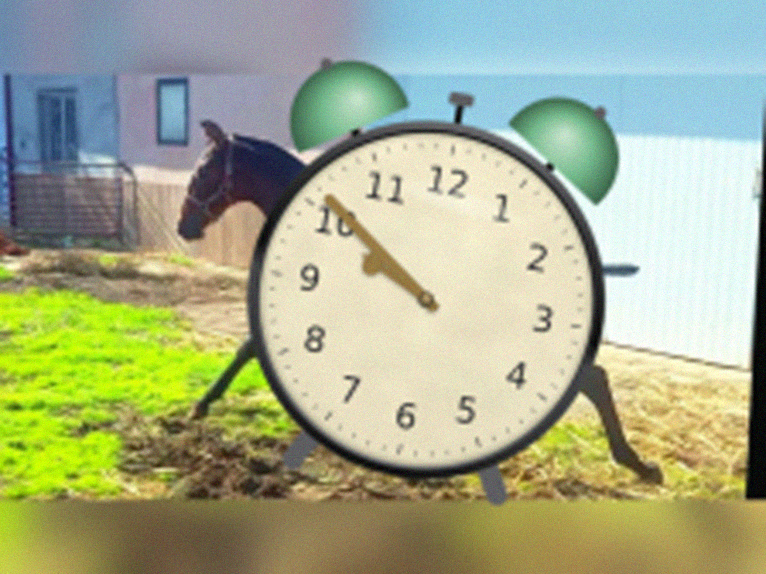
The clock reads 9.51
